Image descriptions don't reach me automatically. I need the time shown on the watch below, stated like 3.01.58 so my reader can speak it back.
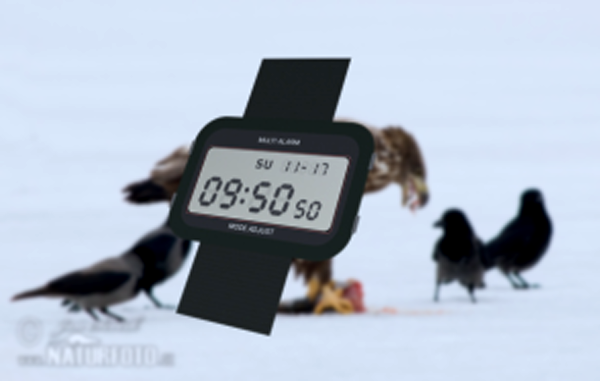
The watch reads 9.50.50
